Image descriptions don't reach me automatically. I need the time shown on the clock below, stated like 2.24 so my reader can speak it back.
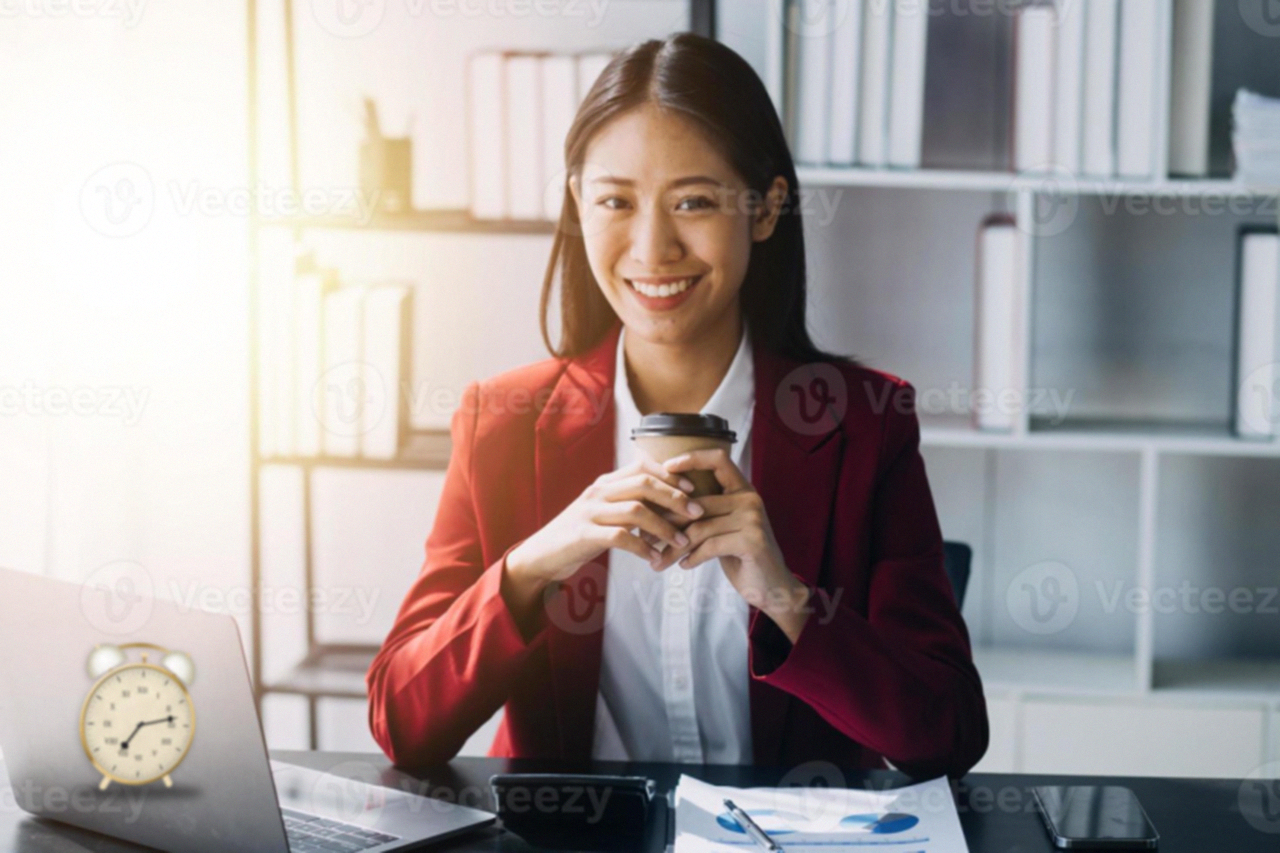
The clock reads 7.13
